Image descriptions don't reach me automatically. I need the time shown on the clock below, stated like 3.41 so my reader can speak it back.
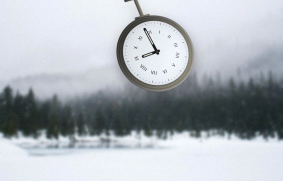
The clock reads 8.59
